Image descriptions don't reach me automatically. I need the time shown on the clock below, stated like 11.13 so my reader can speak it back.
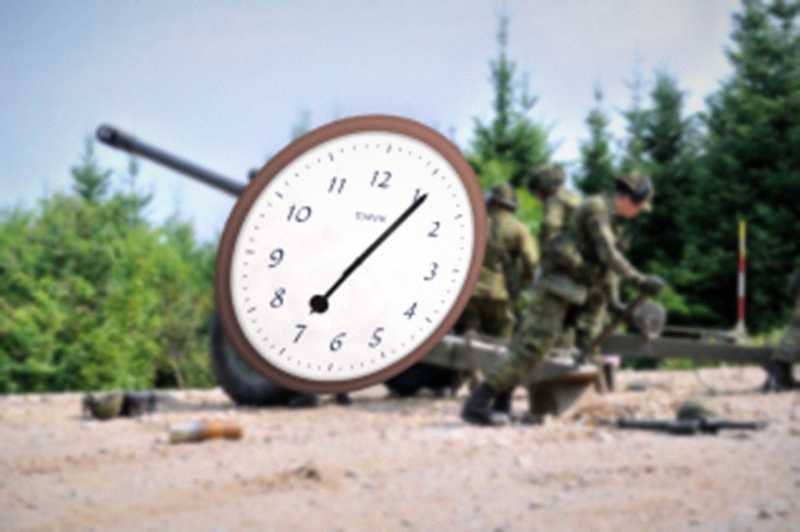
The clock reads 7.06
